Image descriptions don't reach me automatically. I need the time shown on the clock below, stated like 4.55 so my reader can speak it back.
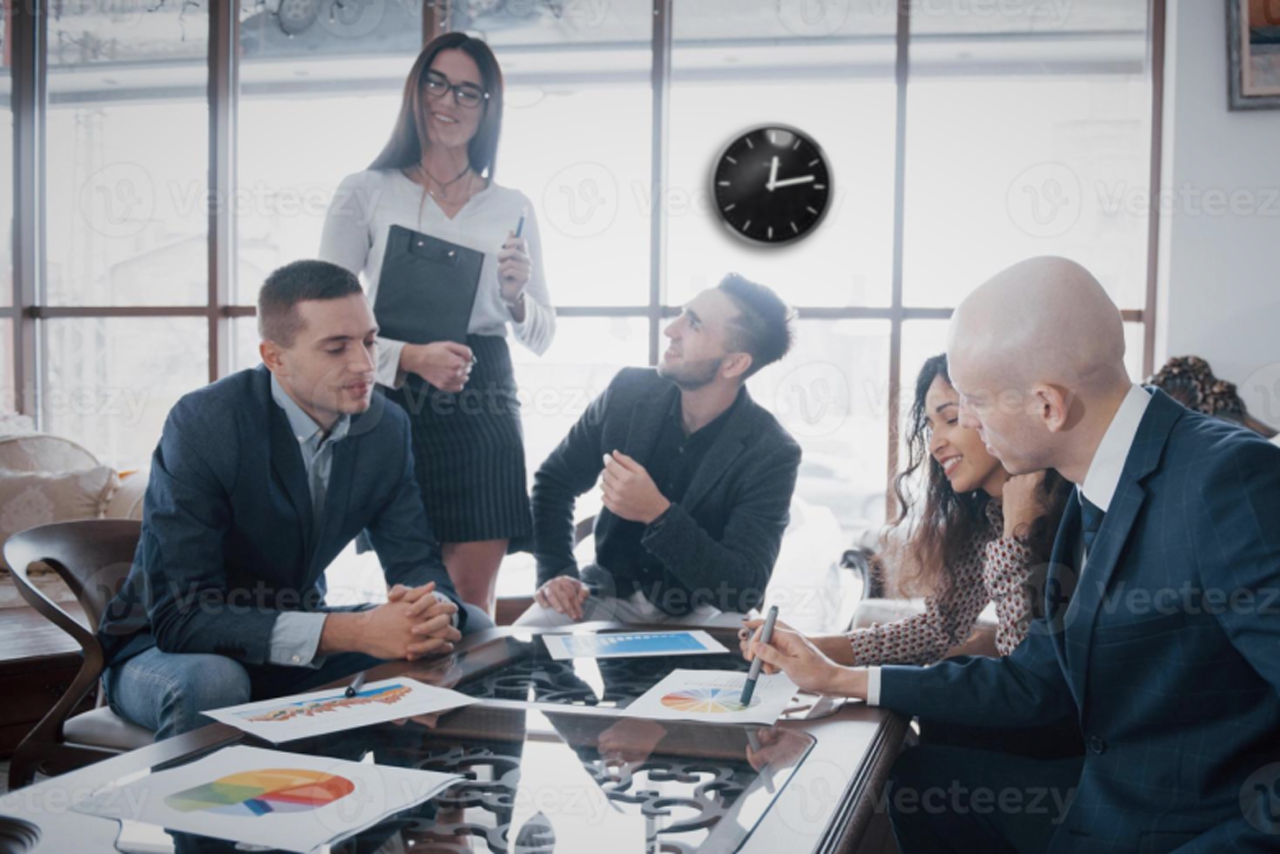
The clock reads 12.13
